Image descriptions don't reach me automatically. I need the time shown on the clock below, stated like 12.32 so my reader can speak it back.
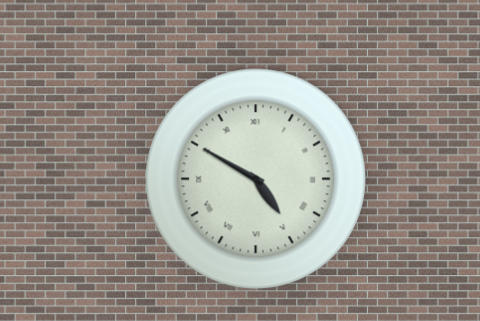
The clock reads 4.50
